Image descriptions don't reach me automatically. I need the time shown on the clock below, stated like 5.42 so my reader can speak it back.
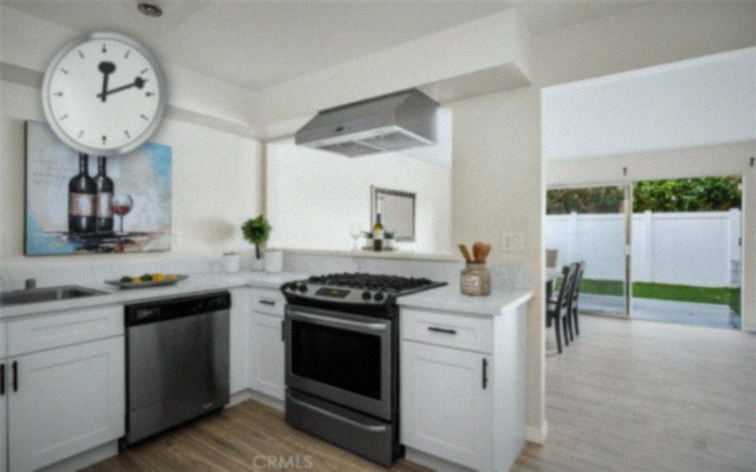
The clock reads 12.12
